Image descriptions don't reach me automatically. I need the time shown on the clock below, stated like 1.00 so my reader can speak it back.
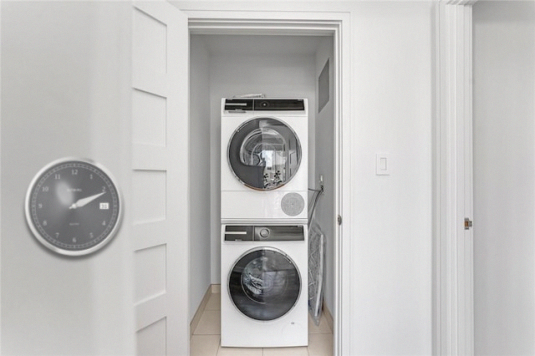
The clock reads 2.11
